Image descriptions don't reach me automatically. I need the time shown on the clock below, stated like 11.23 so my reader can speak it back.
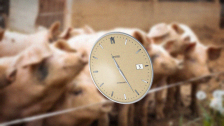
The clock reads 11.26
